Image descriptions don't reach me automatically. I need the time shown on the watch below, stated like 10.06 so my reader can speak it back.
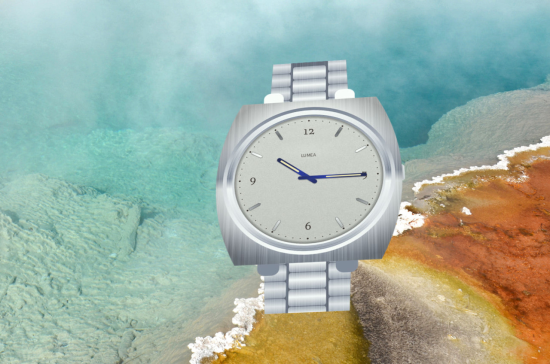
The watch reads 10.15
